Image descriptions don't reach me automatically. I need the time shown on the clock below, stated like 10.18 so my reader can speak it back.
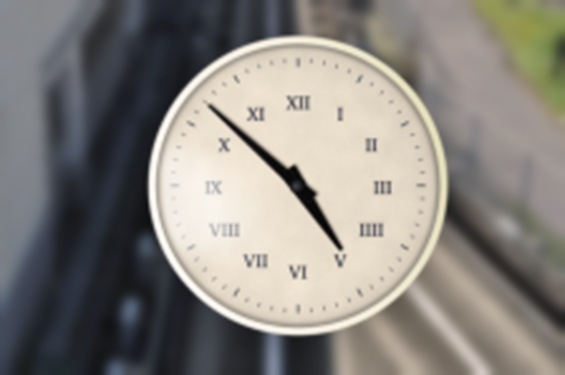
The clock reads 4.52
